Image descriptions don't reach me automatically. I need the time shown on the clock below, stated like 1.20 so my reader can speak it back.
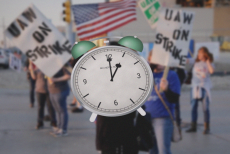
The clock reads 1.00
